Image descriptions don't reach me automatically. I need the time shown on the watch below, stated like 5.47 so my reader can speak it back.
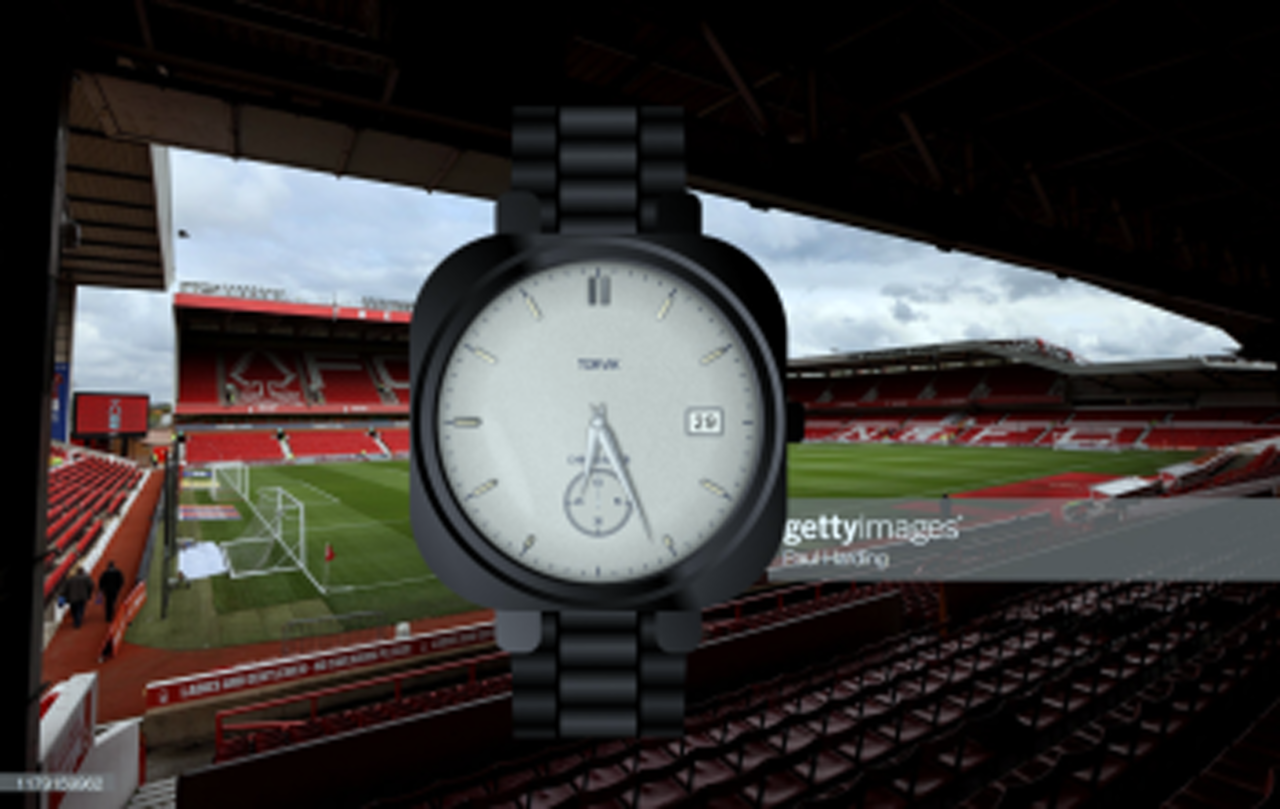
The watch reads 6.26
